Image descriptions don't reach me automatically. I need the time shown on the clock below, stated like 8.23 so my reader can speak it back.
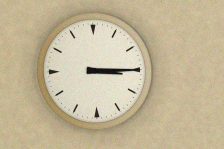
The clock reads 3.15
